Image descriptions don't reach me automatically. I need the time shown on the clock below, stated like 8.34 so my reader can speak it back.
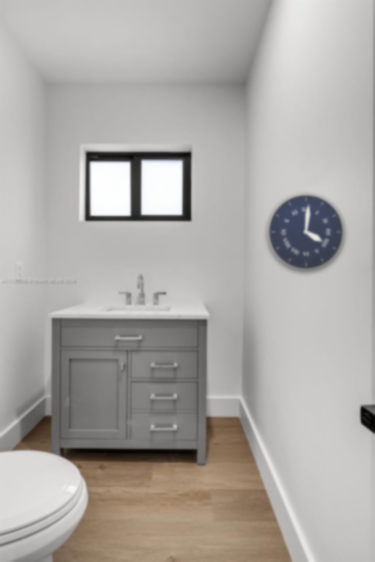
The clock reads 4.01
